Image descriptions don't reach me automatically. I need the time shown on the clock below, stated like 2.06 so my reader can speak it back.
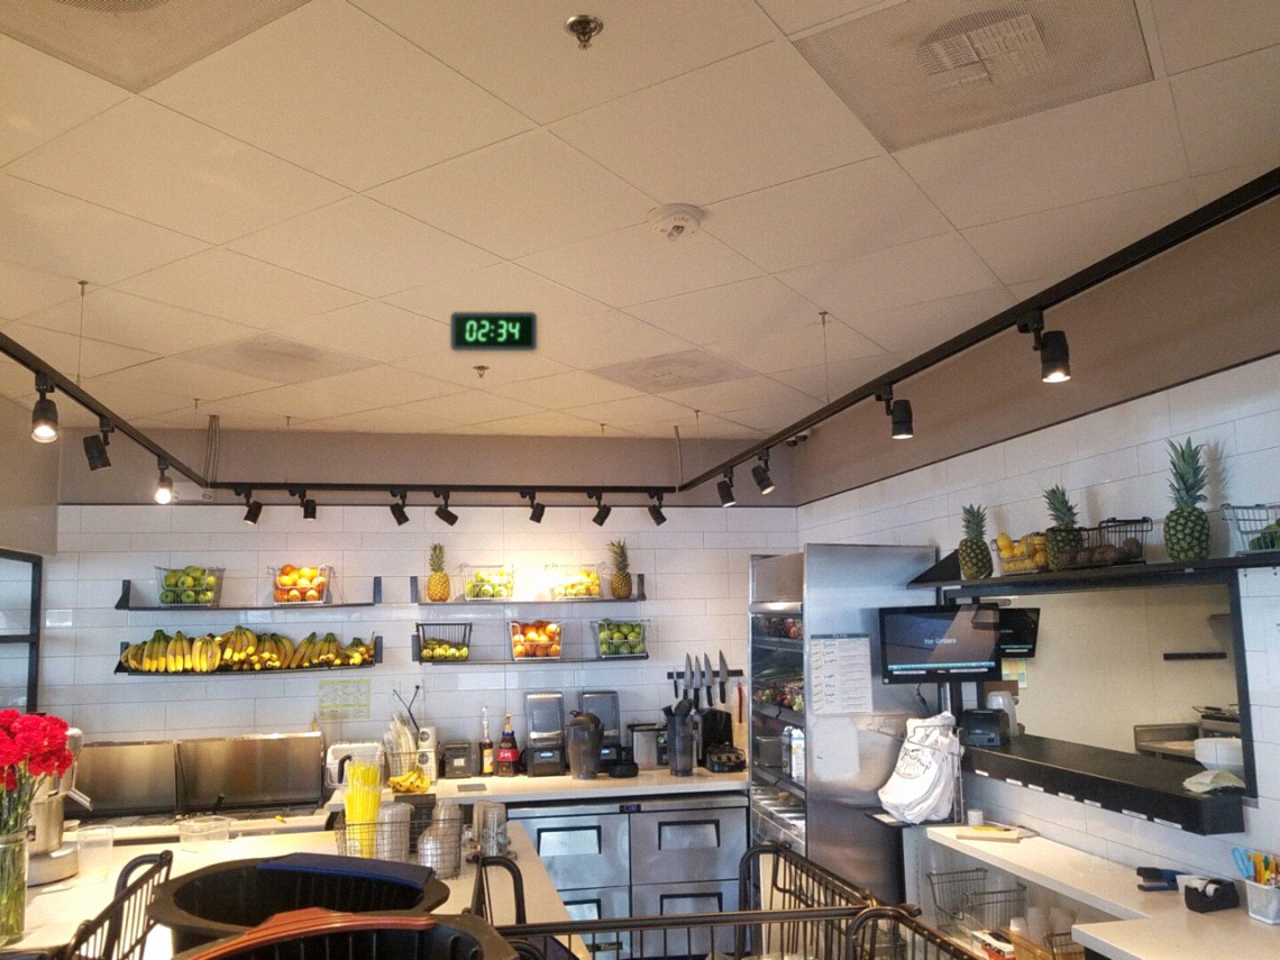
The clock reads 2.34
